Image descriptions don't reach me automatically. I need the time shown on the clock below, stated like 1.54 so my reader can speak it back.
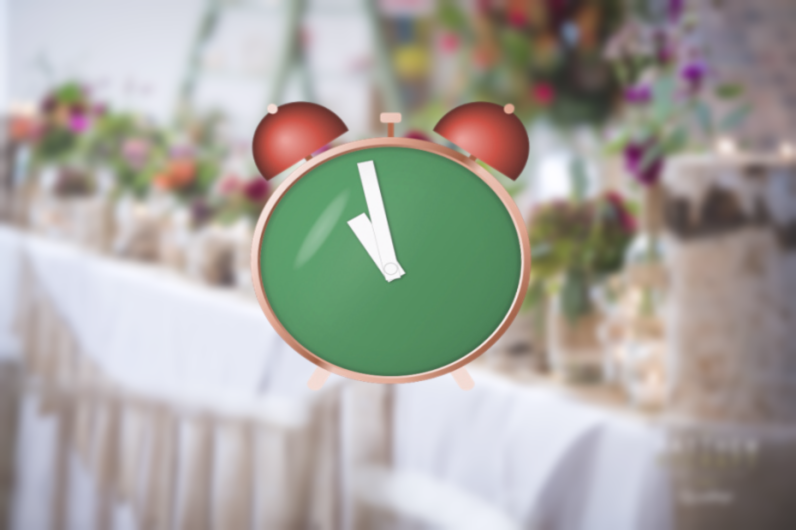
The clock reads 10.58
